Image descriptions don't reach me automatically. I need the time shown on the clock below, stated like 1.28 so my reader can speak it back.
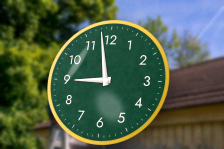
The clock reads 8.58
